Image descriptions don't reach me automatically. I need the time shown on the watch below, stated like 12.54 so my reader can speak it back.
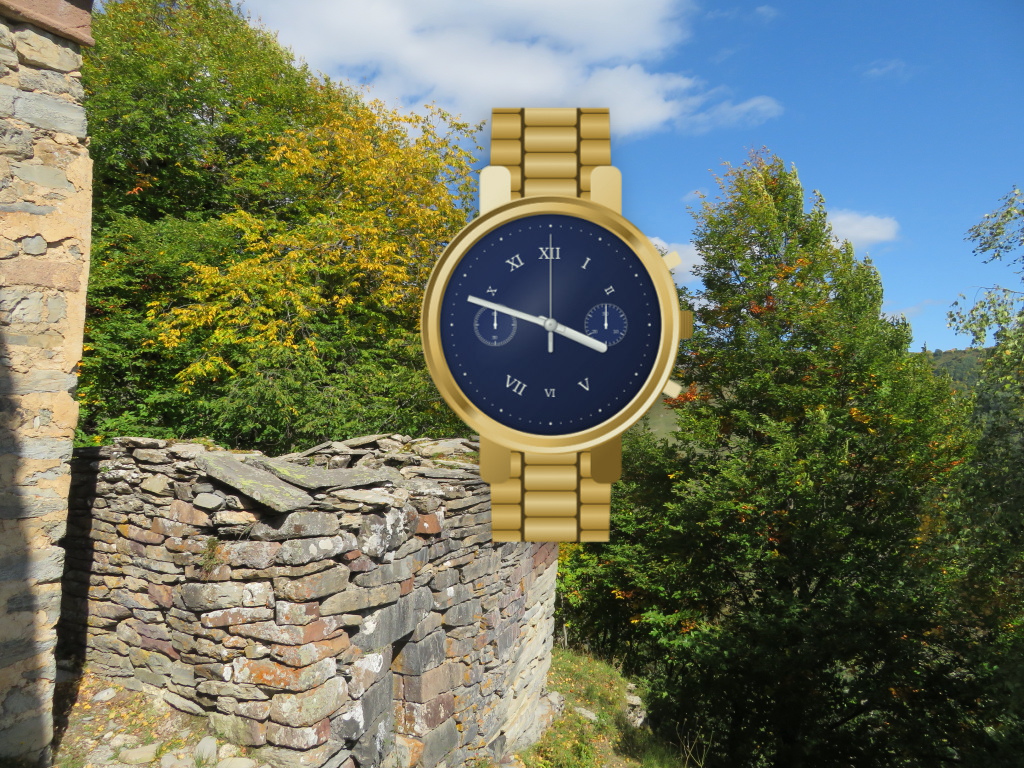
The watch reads 3.48
